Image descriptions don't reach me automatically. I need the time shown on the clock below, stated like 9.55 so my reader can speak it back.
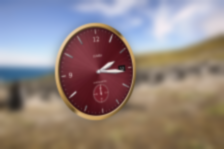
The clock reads 2.16
